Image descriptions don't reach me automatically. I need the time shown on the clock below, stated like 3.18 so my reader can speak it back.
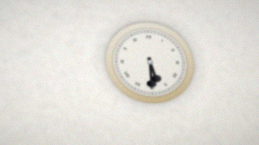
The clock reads 5.30
